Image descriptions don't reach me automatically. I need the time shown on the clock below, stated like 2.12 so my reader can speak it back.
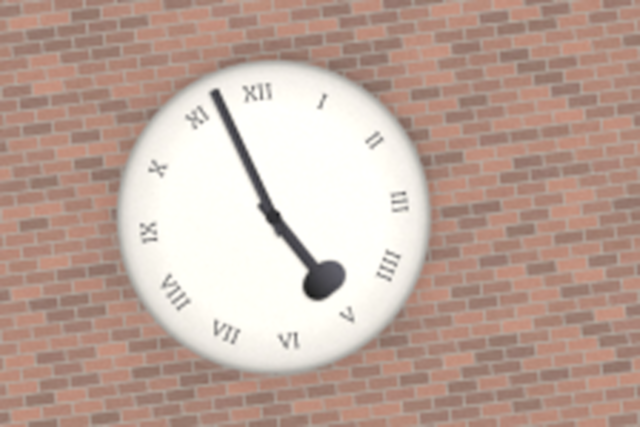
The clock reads 4.57
